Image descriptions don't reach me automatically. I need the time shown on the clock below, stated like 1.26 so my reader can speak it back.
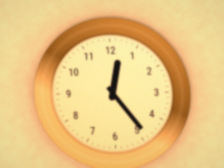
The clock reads 12.24
